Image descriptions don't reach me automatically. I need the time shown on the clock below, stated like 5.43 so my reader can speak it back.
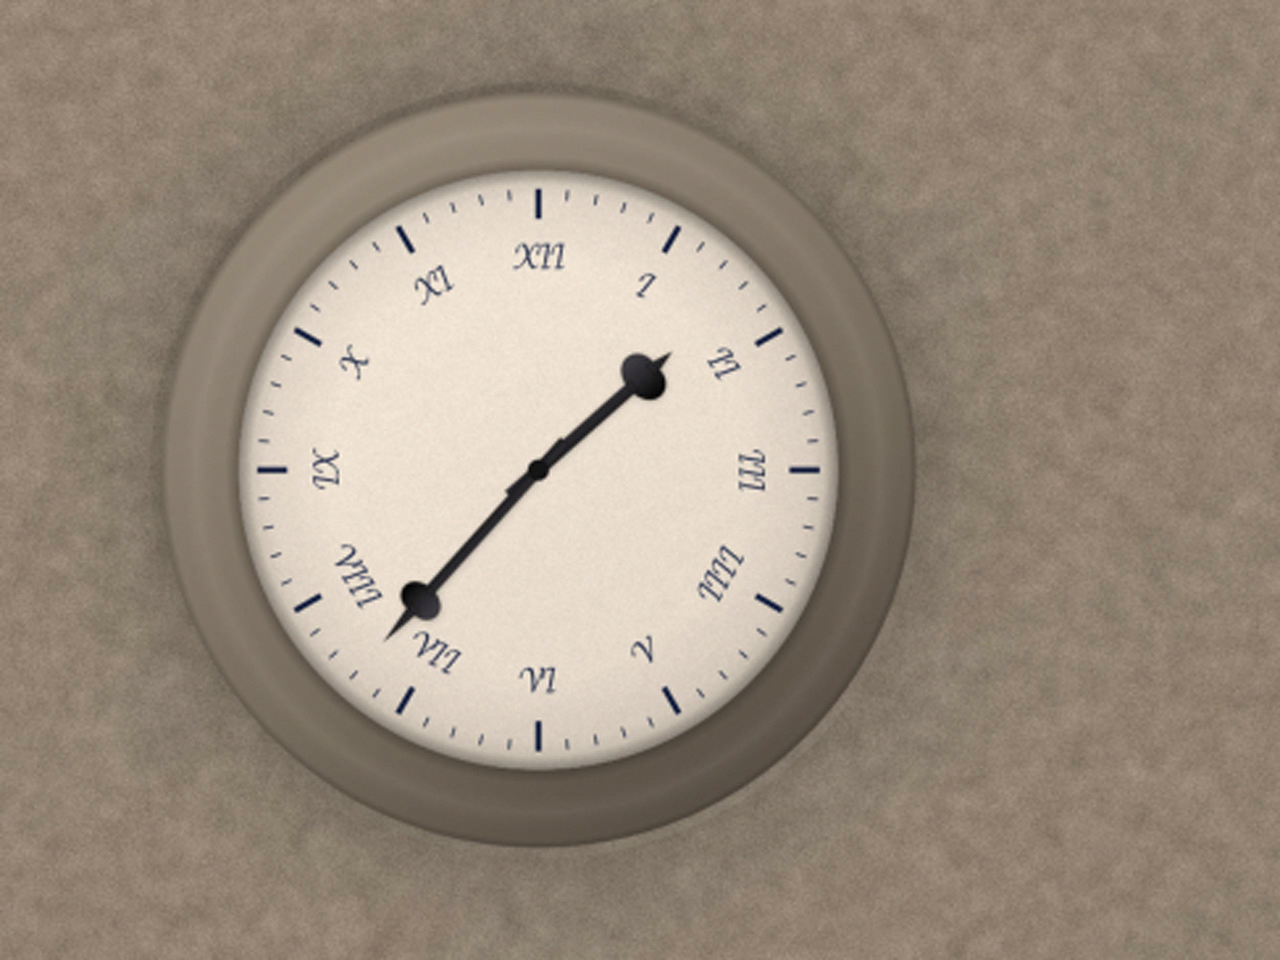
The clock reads 1.37
